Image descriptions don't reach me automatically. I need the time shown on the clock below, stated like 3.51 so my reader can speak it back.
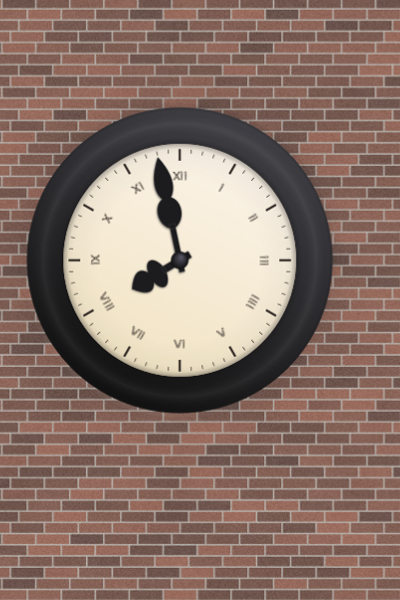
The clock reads 7.58
